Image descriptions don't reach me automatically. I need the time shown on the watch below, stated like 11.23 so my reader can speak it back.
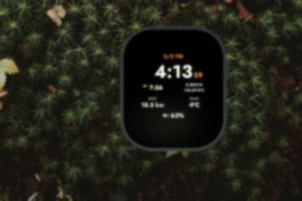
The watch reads 4.13
